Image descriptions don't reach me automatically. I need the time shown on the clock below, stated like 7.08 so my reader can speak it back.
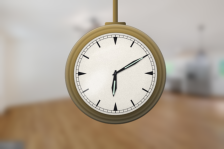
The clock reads 6.10
